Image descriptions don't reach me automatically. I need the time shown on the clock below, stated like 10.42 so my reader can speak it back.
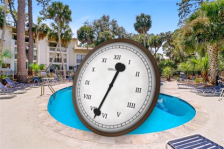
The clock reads 12.33
